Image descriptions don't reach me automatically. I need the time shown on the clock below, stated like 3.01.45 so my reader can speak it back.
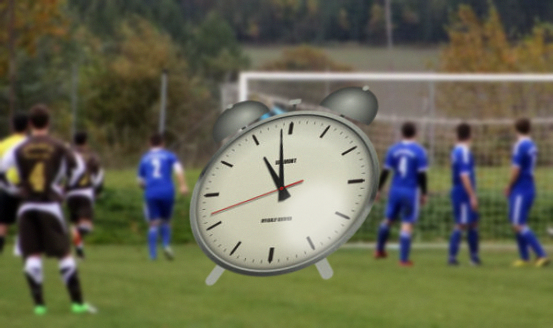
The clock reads 10.58.42
